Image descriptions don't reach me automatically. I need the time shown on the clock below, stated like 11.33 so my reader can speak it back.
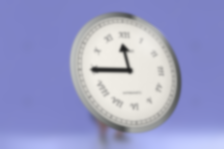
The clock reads 11.45
